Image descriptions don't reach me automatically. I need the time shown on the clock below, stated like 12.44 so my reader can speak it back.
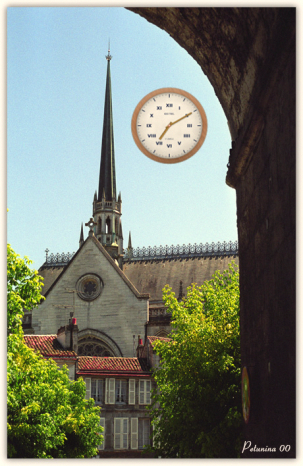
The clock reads 7.10
